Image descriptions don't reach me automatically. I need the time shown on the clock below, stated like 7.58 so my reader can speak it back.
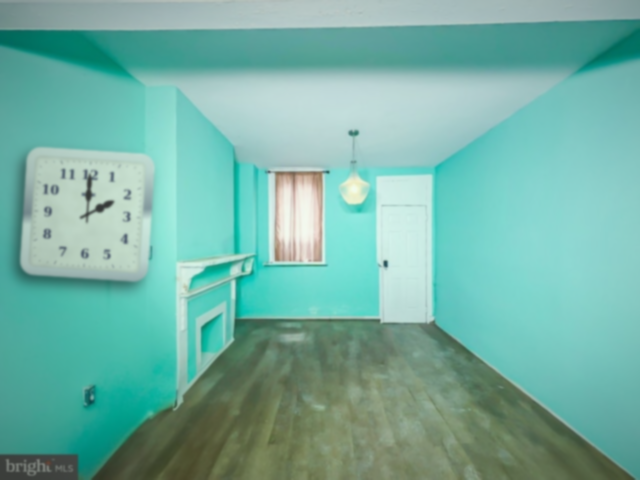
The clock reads 2.00
